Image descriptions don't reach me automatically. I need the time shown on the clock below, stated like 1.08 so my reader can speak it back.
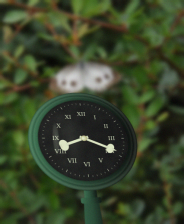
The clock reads 8.19
